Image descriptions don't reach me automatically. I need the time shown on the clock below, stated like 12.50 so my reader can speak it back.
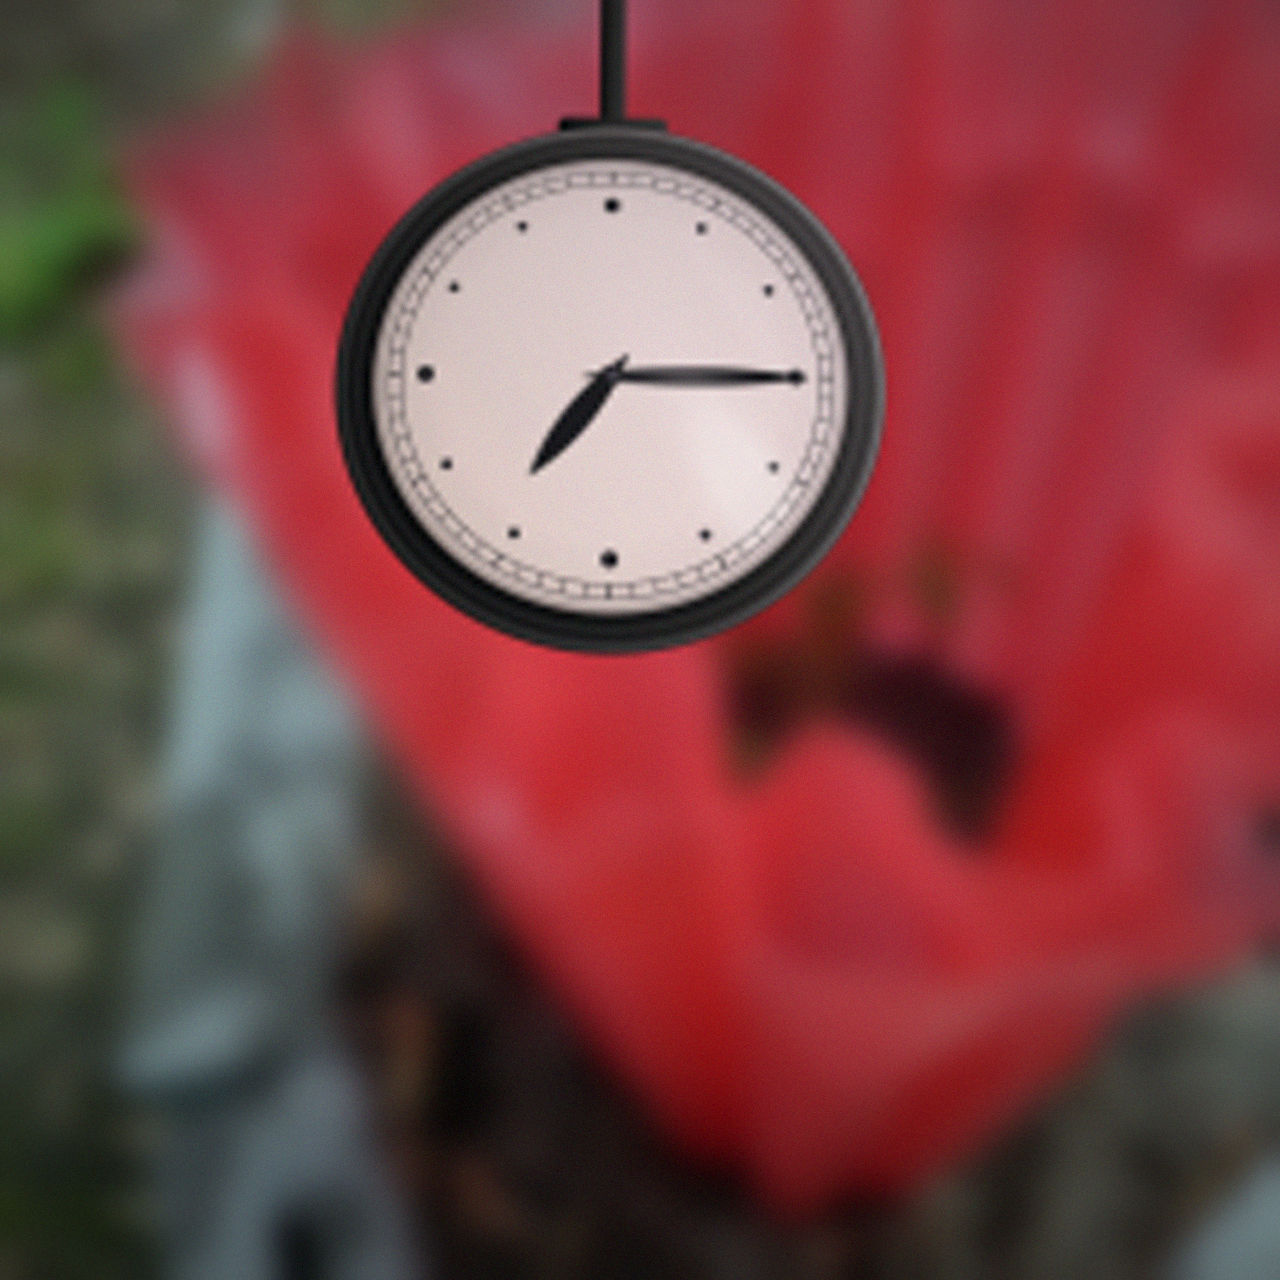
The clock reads 7.15
